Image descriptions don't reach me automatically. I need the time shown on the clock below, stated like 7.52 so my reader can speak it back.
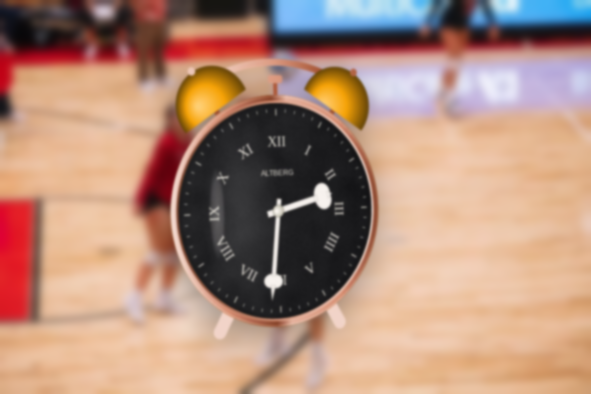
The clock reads 2.31
